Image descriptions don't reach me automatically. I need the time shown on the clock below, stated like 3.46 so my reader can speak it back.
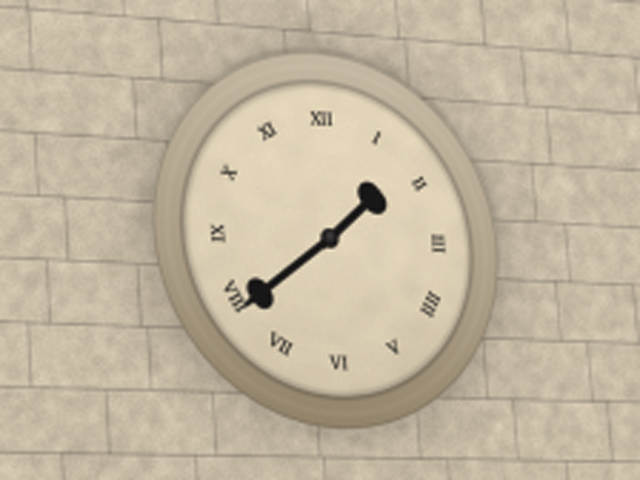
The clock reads 1.39
